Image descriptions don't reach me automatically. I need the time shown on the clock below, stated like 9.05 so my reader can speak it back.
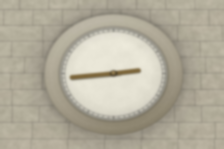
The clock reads 2.44
